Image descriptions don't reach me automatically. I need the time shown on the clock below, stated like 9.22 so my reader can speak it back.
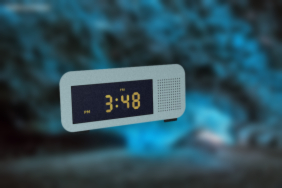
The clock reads 3.48
